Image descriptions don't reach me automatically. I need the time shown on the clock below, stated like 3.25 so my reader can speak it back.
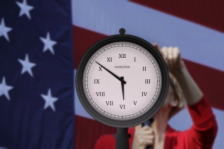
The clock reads 5.51
